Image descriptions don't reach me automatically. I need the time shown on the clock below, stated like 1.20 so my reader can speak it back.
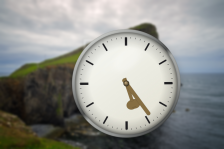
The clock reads 5.24
